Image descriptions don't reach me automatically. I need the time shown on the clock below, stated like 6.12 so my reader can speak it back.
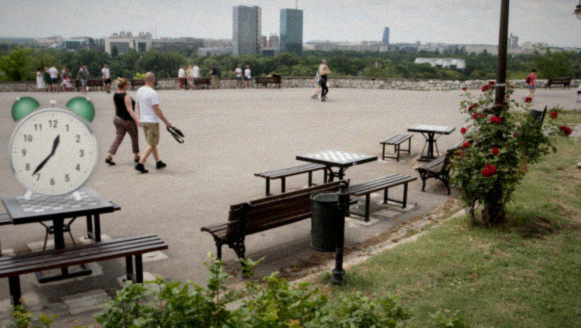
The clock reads 12.37
